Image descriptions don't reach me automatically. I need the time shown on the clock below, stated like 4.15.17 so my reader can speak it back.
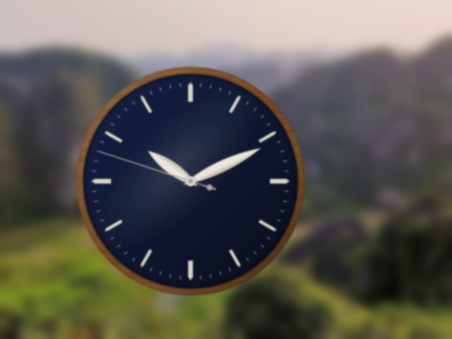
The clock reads 10.10.48
